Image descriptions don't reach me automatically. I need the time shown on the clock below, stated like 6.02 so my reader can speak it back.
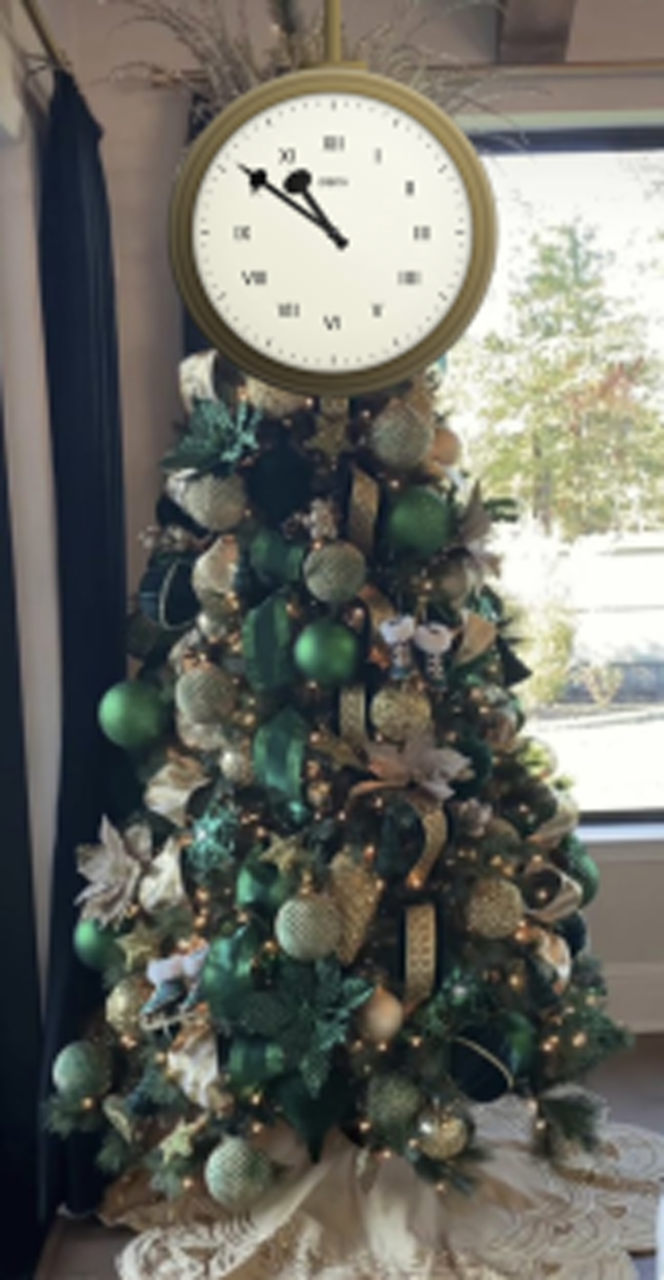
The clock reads 10.51
